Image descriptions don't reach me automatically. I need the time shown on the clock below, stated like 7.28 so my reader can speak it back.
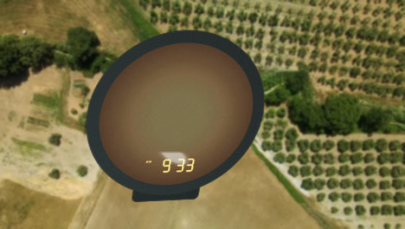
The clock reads 9.33
